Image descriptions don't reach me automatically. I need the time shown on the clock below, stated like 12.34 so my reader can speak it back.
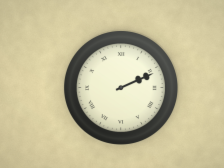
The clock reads 2.11
